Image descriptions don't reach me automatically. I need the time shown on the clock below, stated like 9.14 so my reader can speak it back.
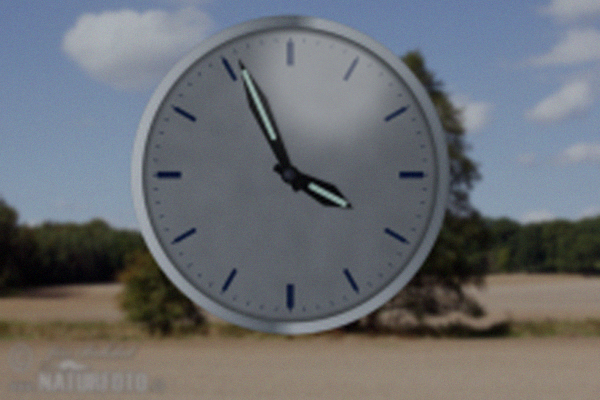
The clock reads 3.56
